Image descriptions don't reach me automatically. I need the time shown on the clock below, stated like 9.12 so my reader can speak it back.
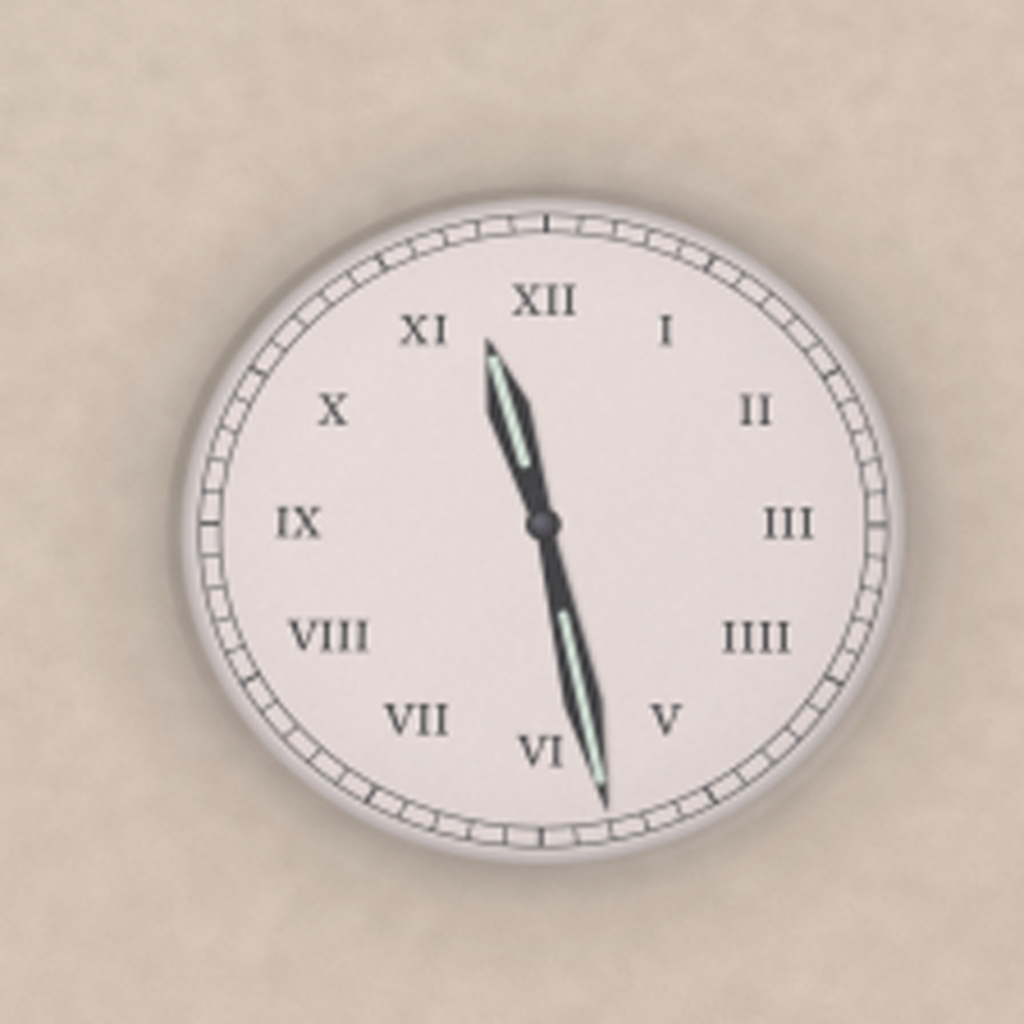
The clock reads 11.28
